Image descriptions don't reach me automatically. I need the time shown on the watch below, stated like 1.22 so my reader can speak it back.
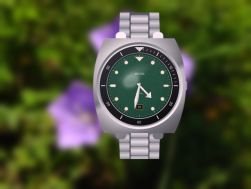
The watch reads 4.32
